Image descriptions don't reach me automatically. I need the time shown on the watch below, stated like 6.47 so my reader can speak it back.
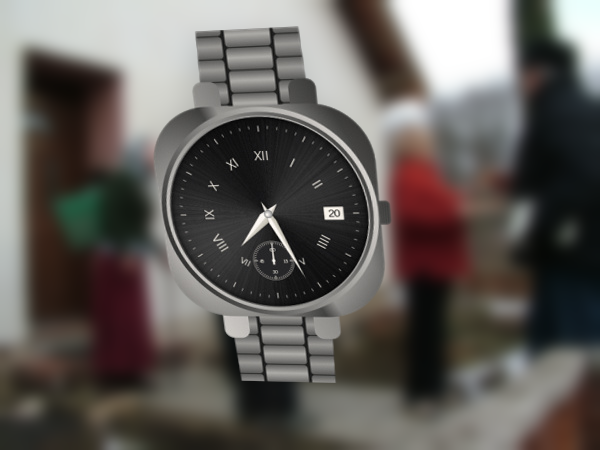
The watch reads 7.26
